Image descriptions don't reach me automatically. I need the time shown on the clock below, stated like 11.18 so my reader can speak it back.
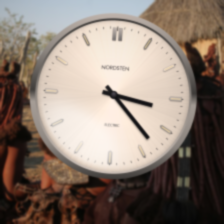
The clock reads 3.23
